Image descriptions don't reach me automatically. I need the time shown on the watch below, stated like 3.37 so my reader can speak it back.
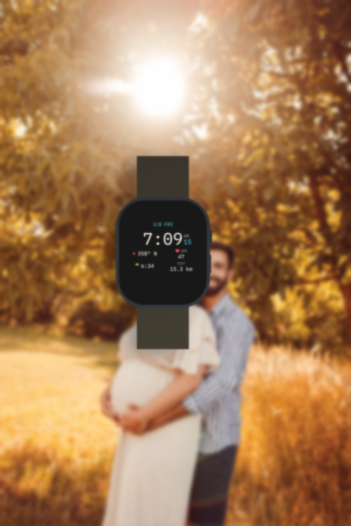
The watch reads 7.09
